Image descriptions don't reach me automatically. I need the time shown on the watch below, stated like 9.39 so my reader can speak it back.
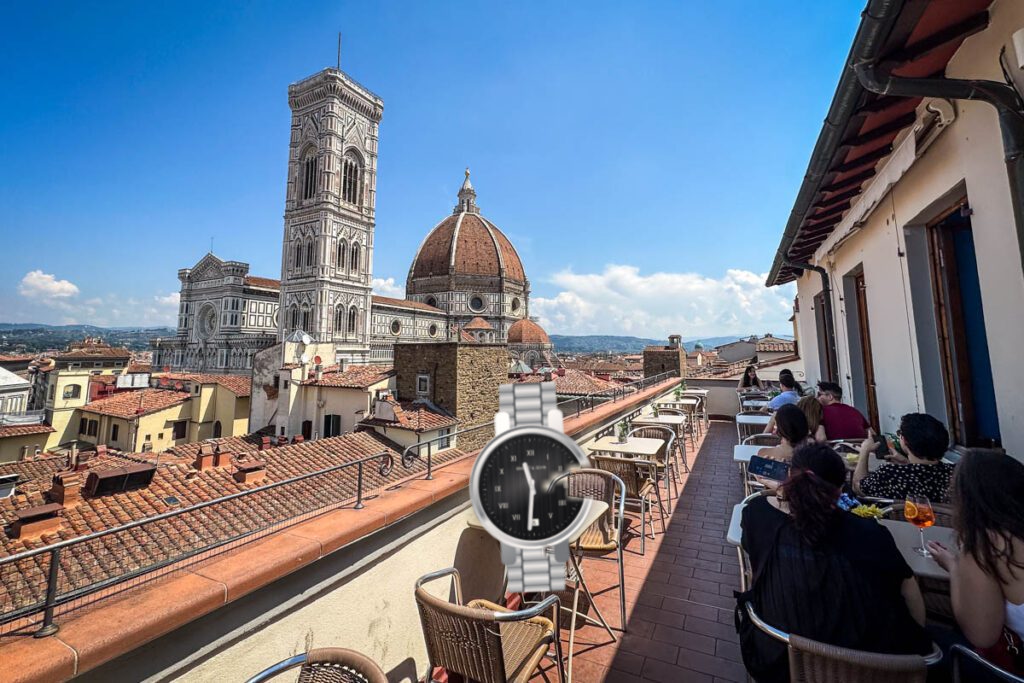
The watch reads 11.31
